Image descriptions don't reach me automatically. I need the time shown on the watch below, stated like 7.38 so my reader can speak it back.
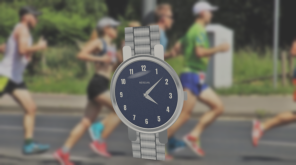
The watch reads 4.08
